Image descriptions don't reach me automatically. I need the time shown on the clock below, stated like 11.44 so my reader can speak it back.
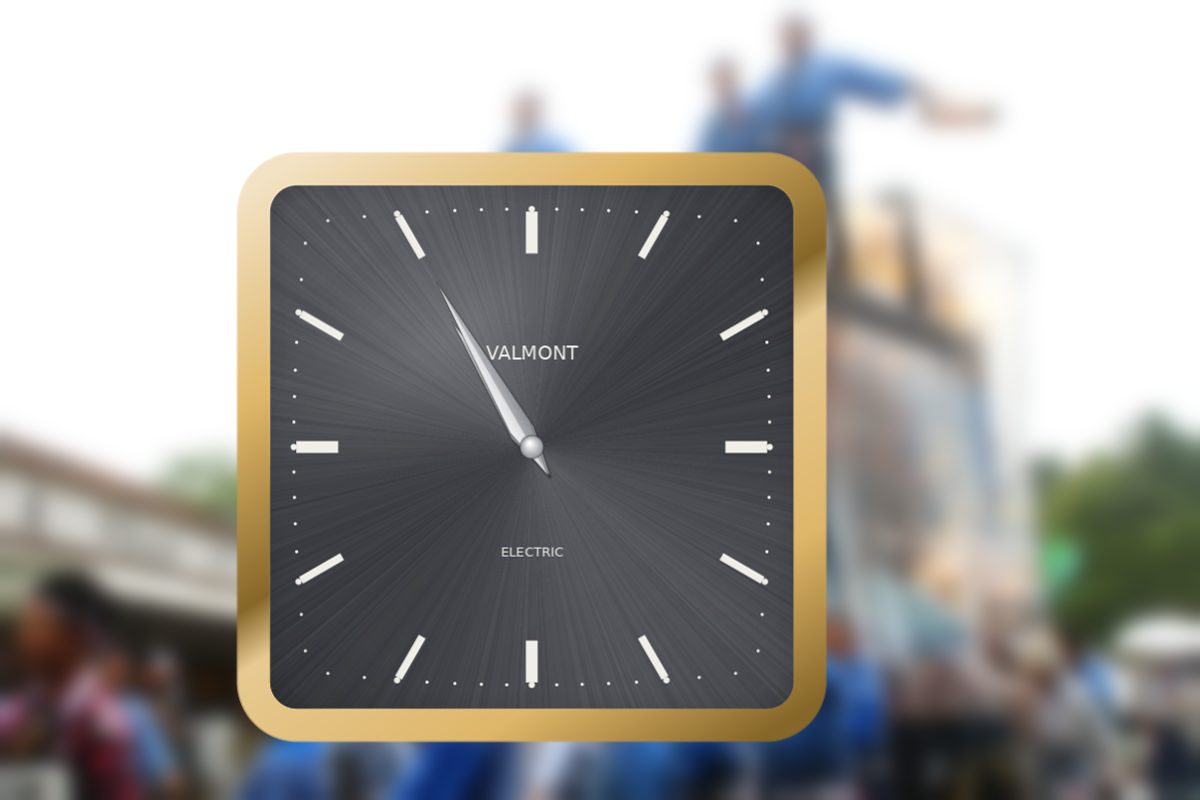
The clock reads 10.55
